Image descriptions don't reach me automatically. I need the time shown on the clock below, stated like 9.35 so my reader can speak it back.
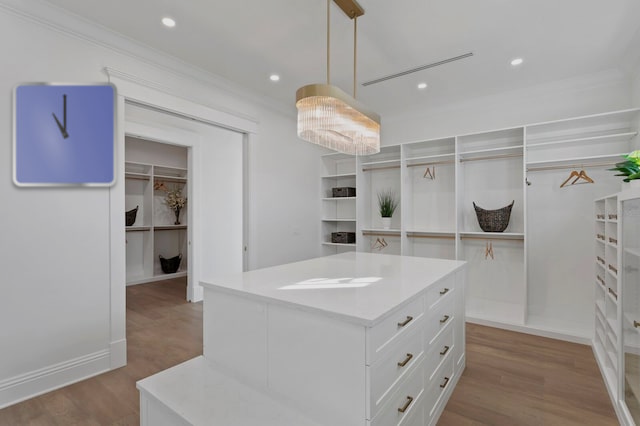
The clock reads 11.00
